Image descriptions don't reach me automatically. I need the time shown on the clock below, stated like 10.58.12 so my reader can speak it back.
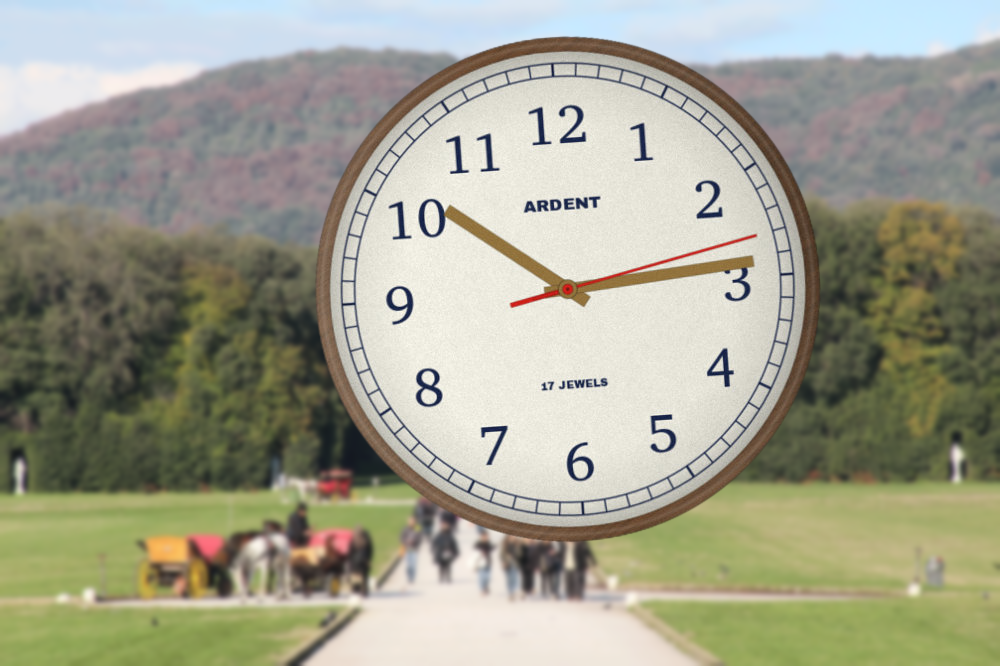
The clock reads 10.14.13
